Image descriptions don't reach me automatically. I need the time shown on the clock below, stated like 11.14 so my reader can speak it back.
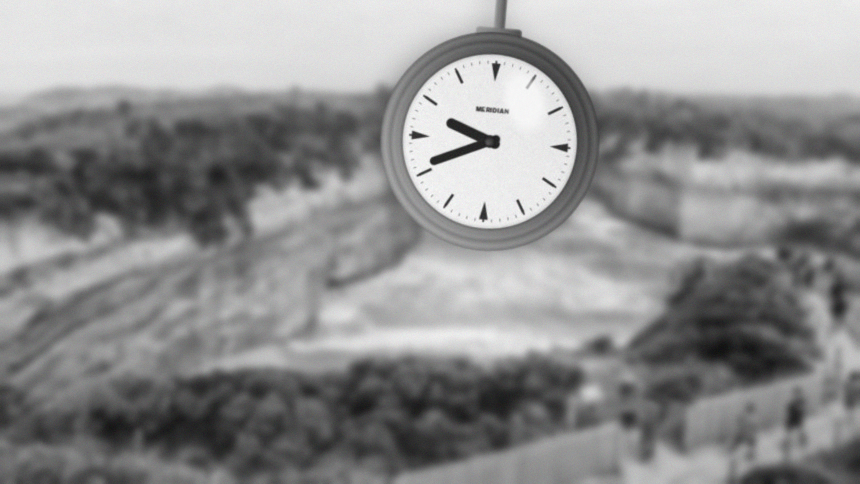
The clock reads 9.41
